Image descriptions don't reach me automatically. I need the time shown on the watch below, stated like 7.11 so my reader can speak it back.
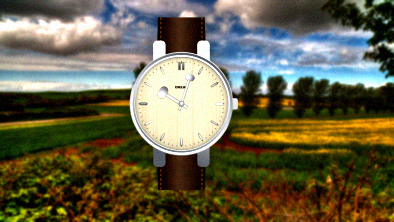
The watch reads 10.03
